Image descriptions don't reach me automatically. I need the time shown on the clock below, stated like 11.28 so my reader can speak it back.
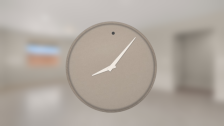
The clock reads 8.06
